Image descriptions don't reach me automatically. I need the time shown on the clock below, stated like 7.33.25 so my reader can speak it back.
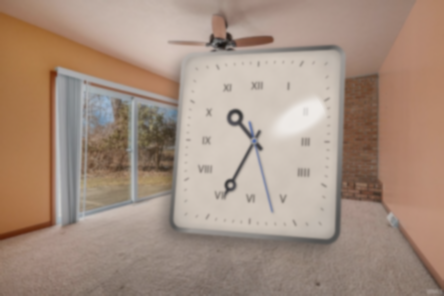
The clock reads 10.34.27
